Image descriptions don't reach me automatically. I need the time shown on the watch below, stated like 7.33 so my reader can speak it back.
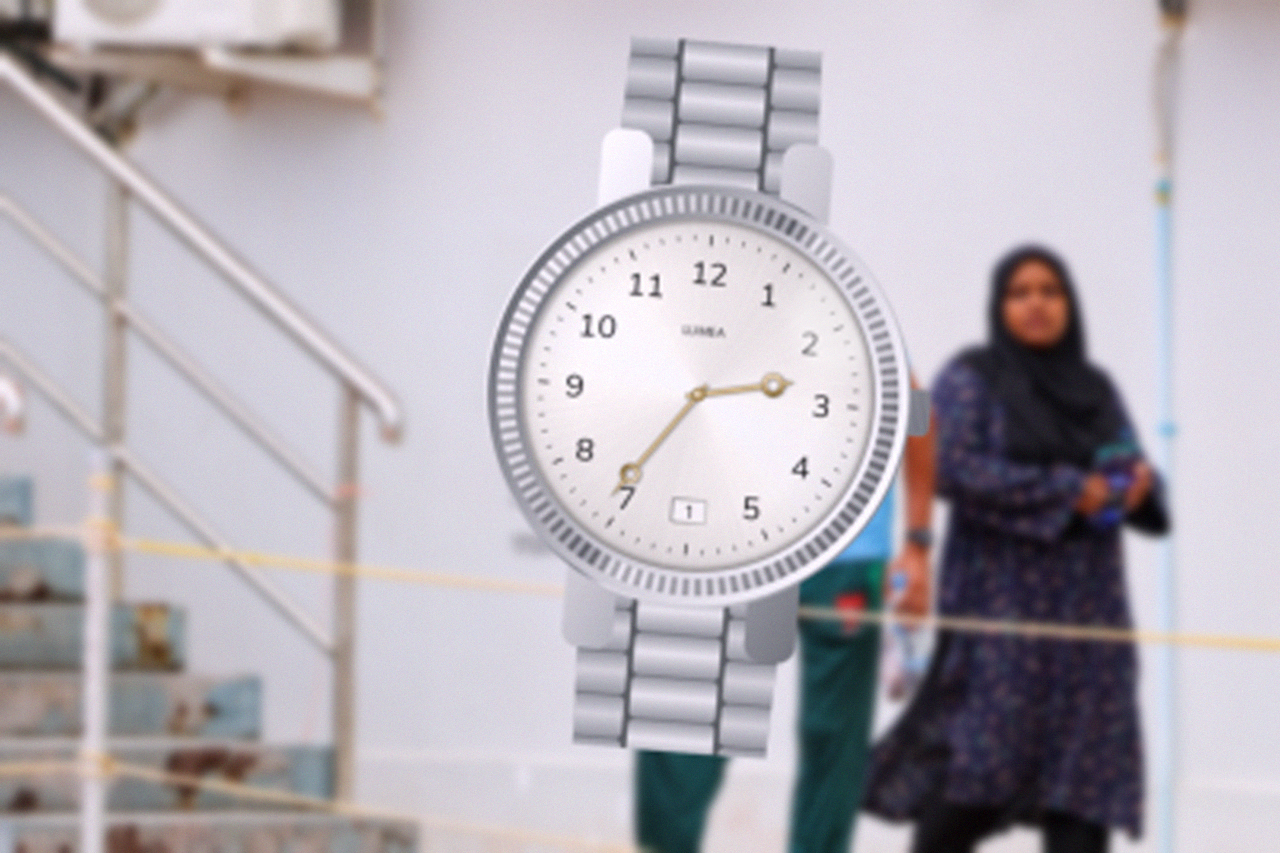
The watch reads 2.36
